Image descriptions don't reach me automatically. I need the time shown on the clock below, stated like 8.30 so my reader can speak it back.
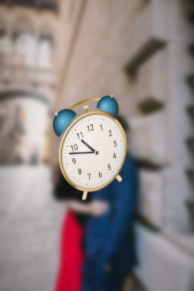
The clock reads 10.48
